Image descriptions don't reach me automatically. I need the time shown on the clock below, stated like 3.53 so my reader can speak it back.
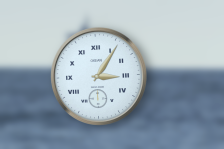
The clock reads 3.06
